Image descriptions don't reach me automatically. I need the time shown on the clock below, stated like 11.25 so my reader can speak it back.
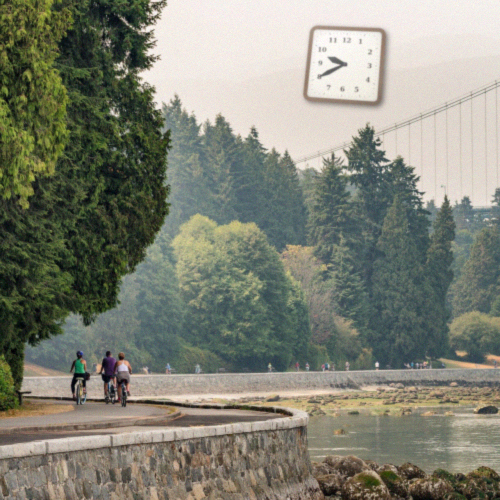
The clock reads 9.40
